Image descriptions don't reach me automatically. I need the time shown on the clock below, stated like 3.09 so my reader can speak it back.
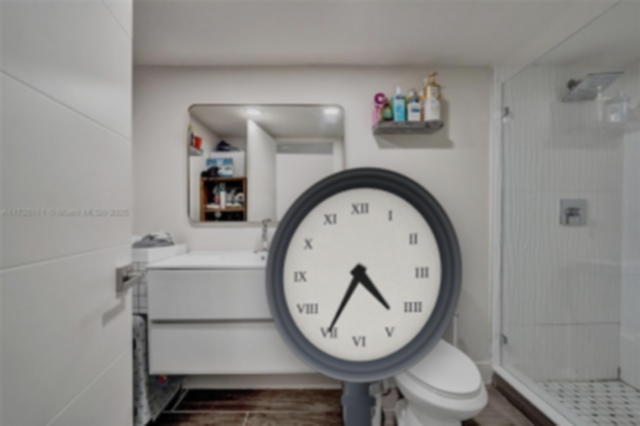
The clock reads 4.35
